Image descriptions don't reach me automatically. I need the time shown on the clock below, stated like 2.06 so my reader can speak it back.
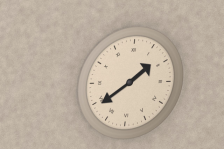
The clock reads 1.39
